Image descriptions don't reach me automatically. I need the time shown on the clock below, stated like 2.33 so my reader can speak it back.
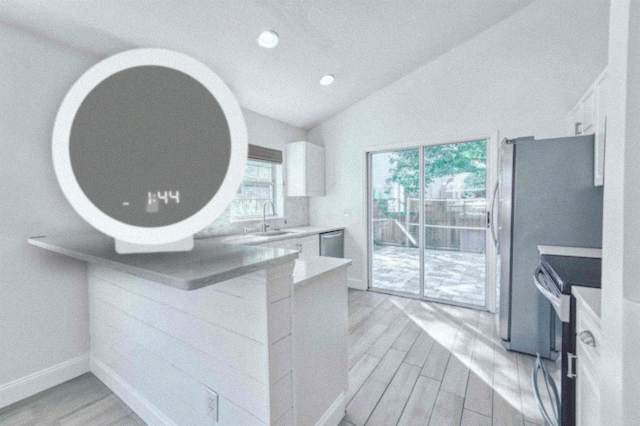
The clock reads 1.44
